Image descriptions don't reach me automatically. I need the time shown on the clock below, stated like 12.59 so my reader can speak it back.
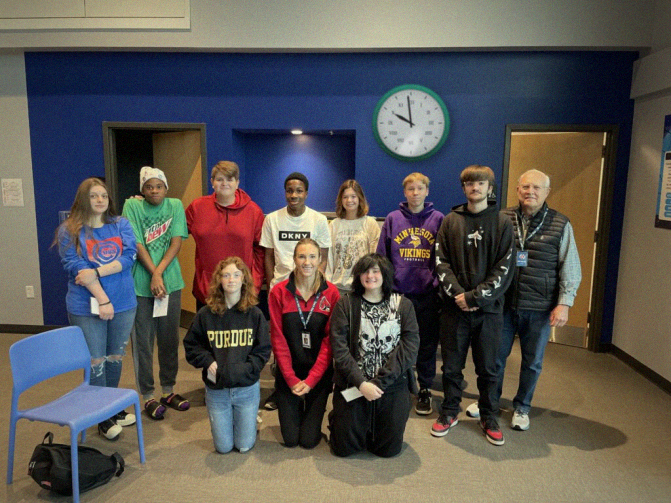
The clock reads 9.59
